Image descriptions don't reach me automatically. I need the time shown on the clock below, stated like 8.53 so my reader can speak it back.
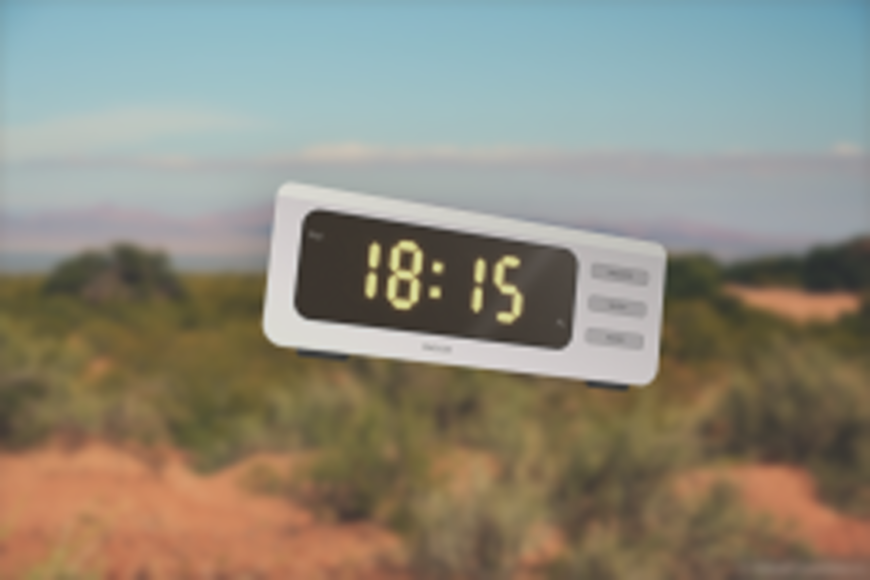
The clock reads 18.15
